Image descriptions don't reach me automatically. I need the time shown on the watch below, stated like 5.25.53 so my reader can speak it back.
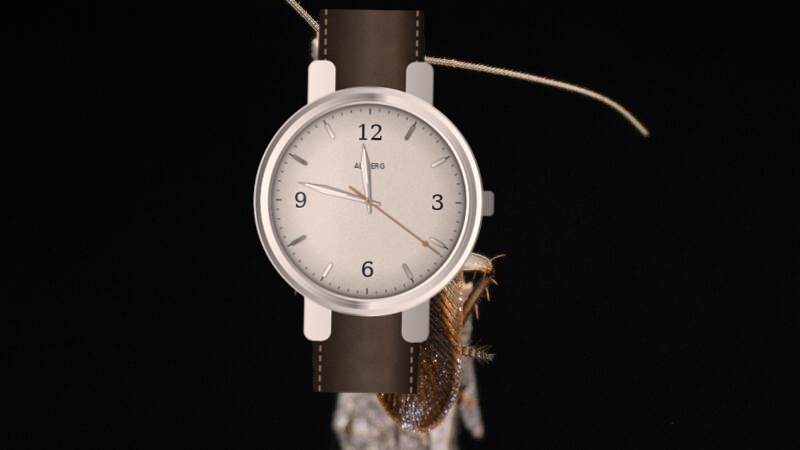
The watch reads 11.47.21
